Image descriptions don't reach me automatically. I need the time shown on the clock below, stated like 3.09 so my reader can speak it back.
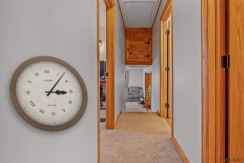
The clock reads 3.07
